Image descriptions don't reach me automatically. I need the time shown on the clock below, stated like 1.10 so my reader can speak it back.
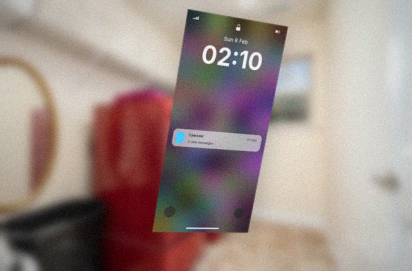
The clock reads 2.10
